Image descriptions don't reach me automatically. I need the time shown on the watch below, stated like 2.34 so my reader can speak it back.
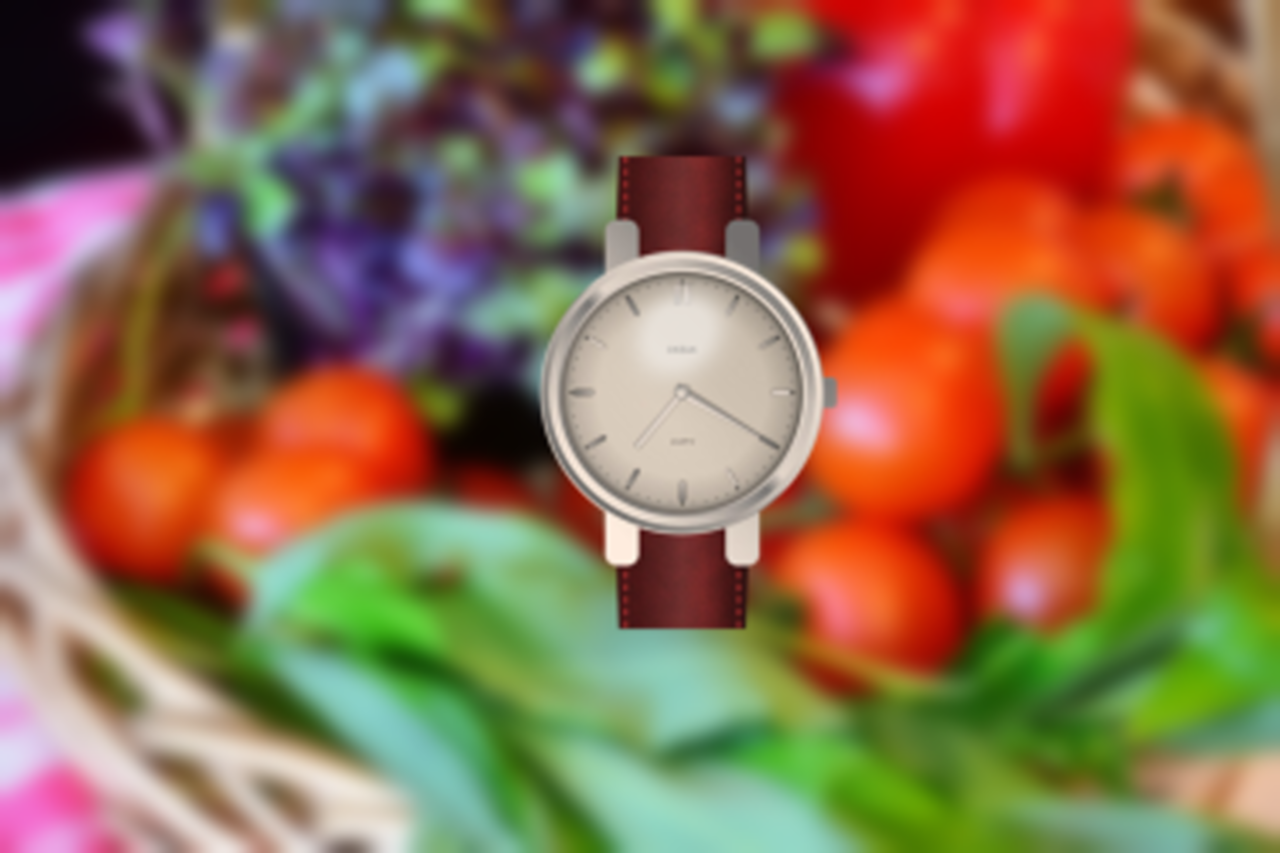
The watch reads 7.20
